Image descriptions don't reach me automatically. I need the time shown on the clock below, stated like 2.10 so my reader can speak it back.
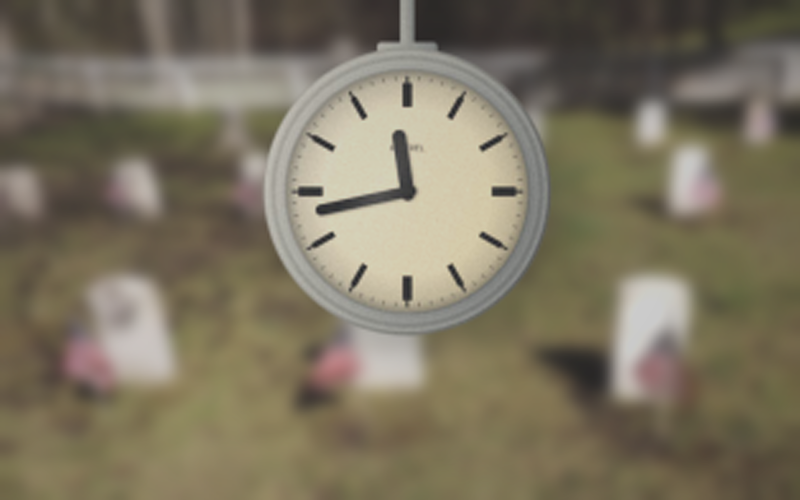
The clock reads 11.43
